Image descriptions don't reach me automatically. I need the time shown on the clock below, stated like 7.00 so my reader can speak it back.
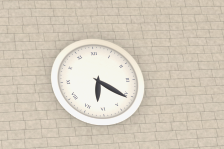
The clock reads 6.21
